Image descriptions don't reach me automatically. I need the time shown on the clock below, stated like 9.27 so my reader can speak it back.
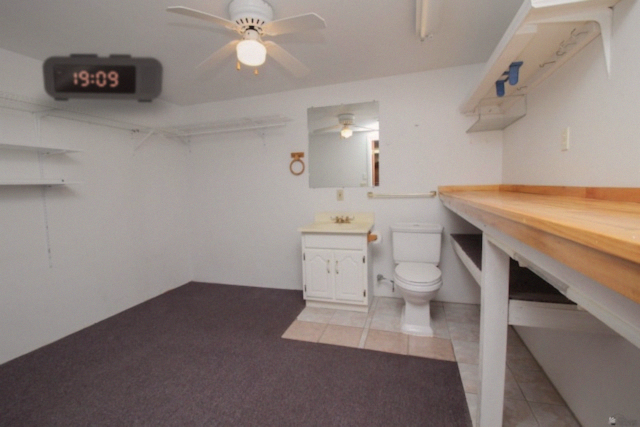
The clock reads 19.09
